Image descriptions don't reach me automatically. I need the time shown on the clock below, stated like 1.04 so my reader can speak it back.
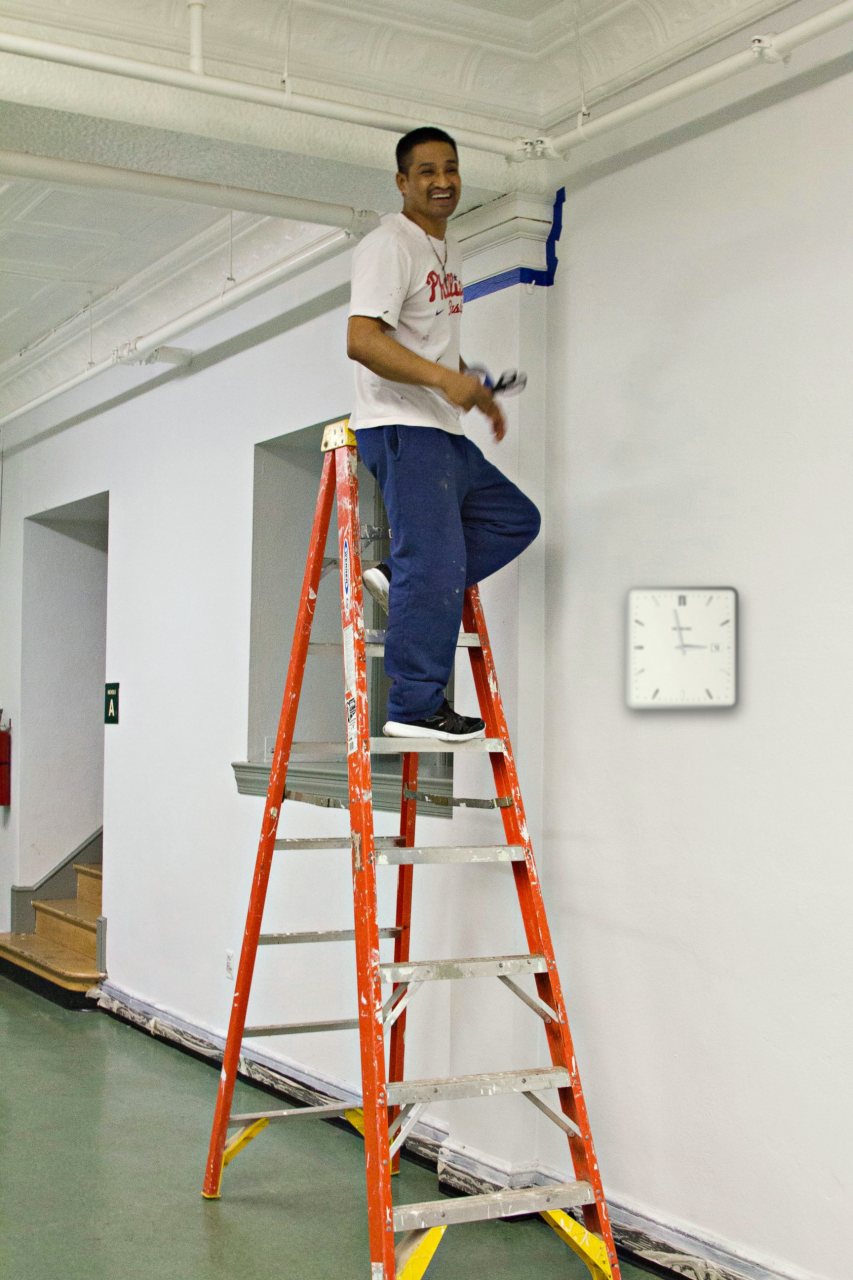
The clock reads 2.58
